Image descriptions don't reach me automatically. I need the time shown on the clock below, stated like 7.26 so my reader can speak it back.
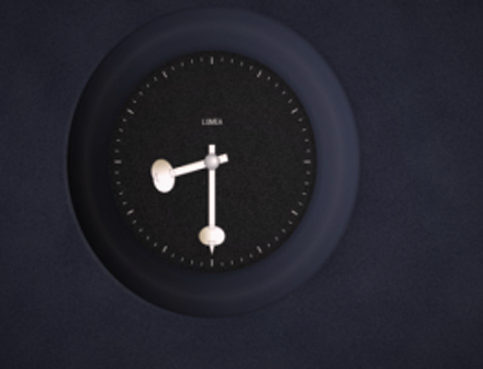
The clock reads 8.30
